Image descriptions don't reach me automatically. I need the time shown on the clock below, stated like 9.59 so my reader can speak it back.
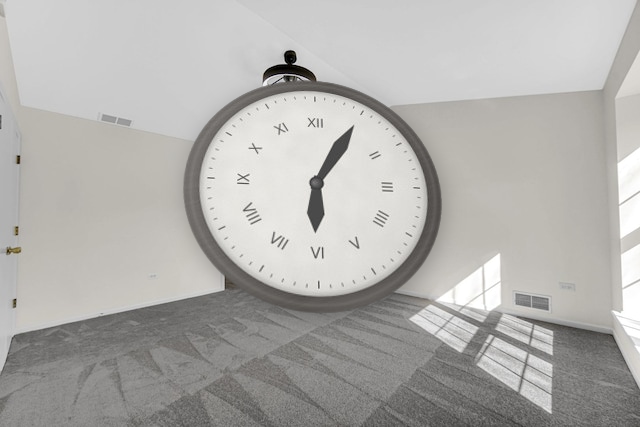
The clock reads 6.05
